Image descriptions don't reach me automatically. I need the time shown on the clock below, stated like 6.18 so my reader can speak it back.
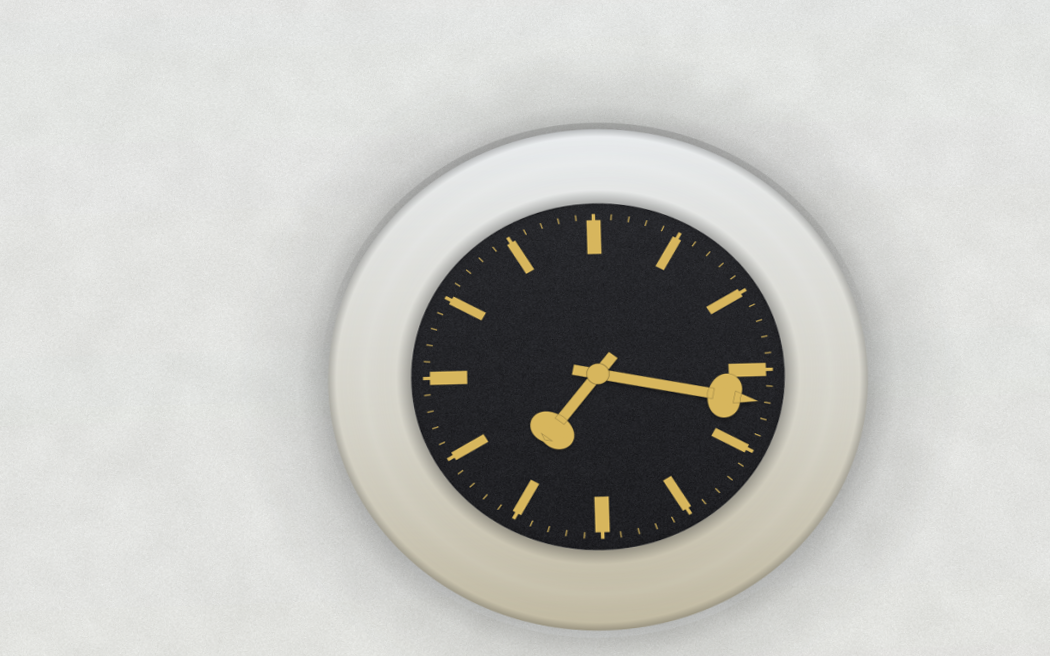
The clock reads 7.17
